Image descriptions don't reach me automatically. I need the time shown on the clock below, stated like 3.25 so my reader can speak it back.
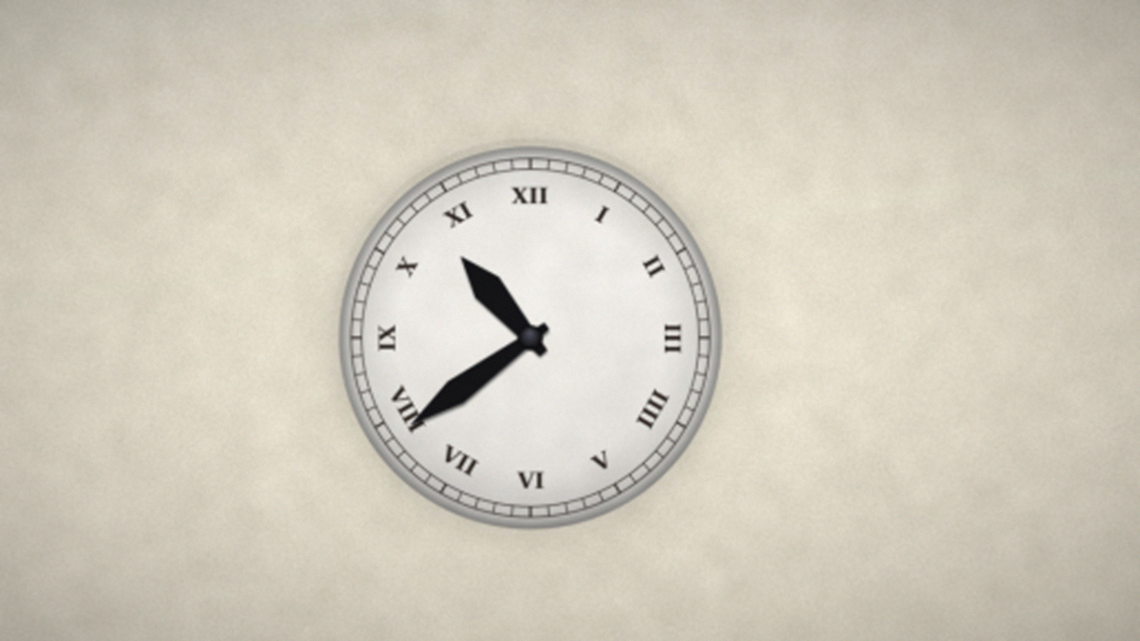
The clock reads 10.39
